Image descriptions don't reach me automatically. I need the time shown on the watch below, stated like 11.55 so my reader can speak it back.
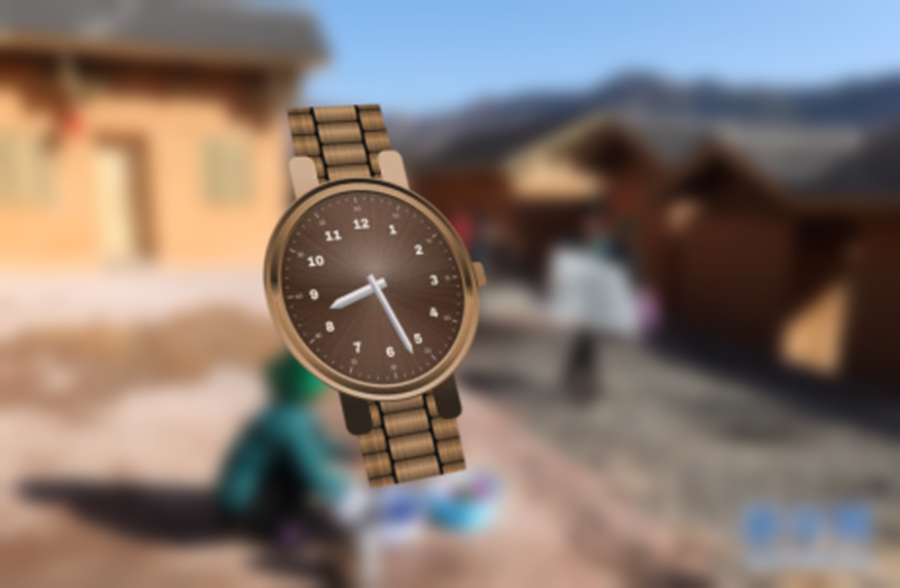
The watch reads 8.27
